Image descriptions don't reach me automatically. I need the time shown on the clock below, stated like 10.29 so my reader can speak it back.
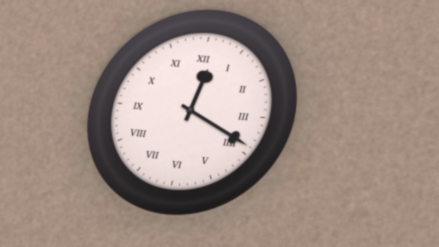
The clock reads 12.19
